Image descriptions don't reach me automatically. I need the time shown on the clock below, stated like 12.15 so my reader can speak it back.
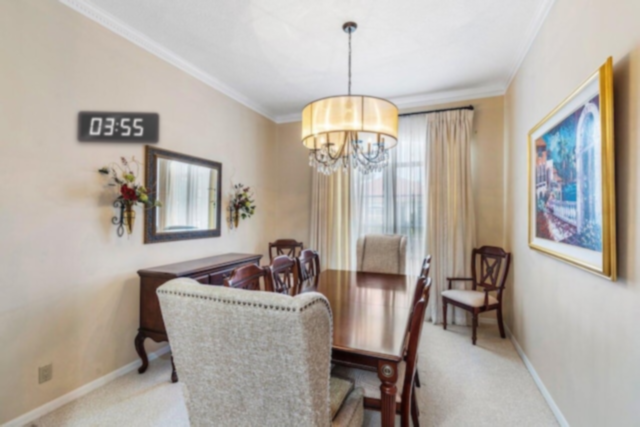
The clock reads 3.55
